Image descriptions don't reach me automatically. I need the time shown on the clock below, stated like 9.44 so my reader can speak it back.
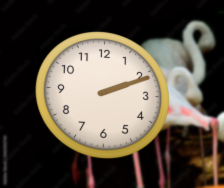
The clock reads 2.11
